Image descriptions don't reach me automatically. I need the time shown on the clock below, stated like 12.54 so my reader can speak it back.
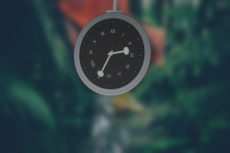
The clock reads 2.34
